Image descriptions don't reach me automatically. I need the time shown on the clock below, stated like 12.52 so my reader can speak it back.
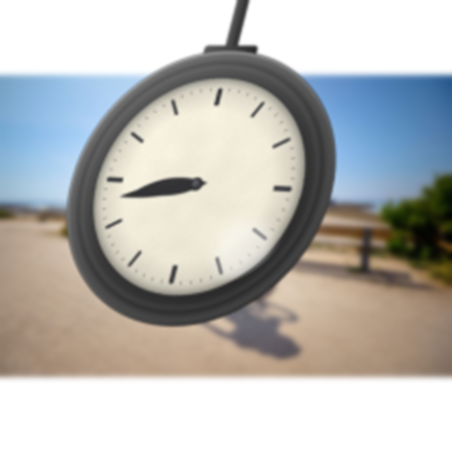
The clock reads 8.43
